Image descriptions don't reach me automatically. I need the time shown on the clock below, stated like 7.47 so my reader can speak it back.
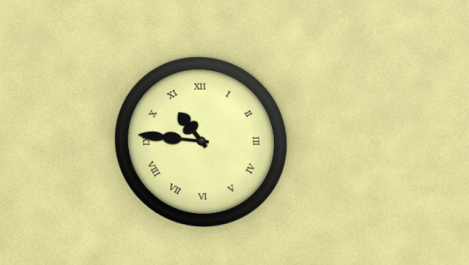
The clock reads 10.46
